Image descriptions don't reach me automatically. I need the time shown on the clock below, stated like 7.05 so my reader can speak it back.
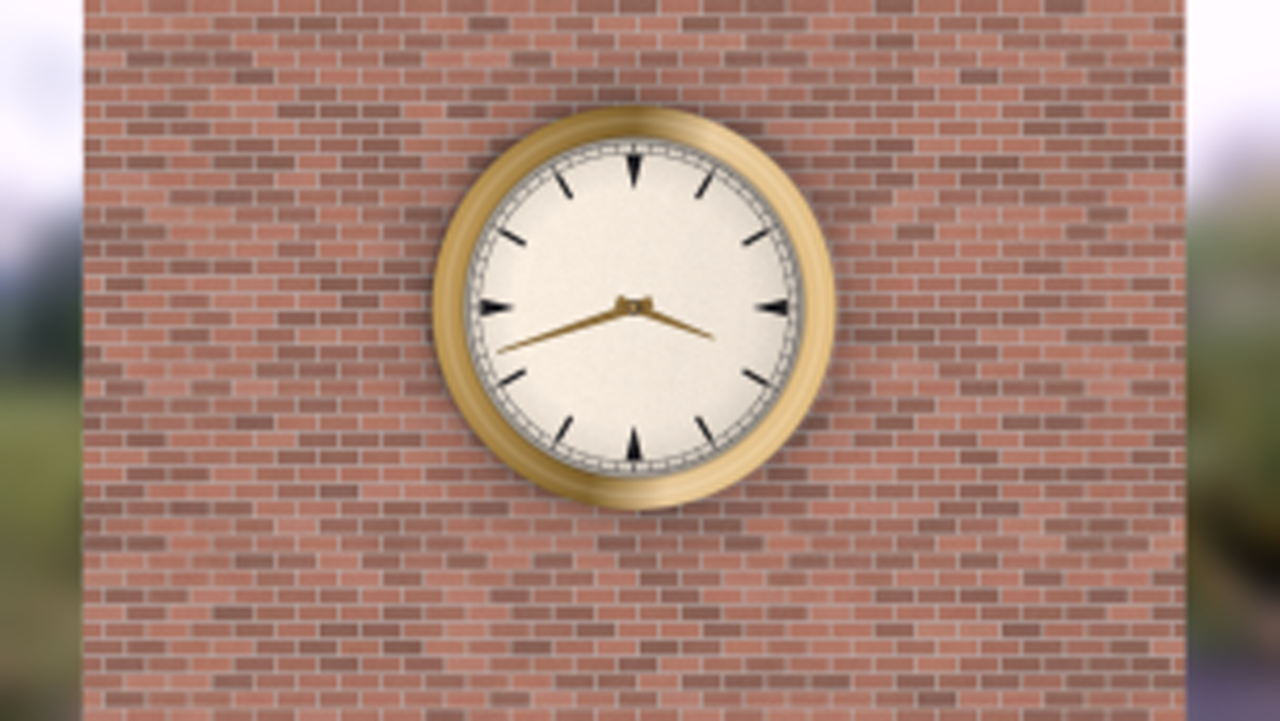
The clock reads 3.42
